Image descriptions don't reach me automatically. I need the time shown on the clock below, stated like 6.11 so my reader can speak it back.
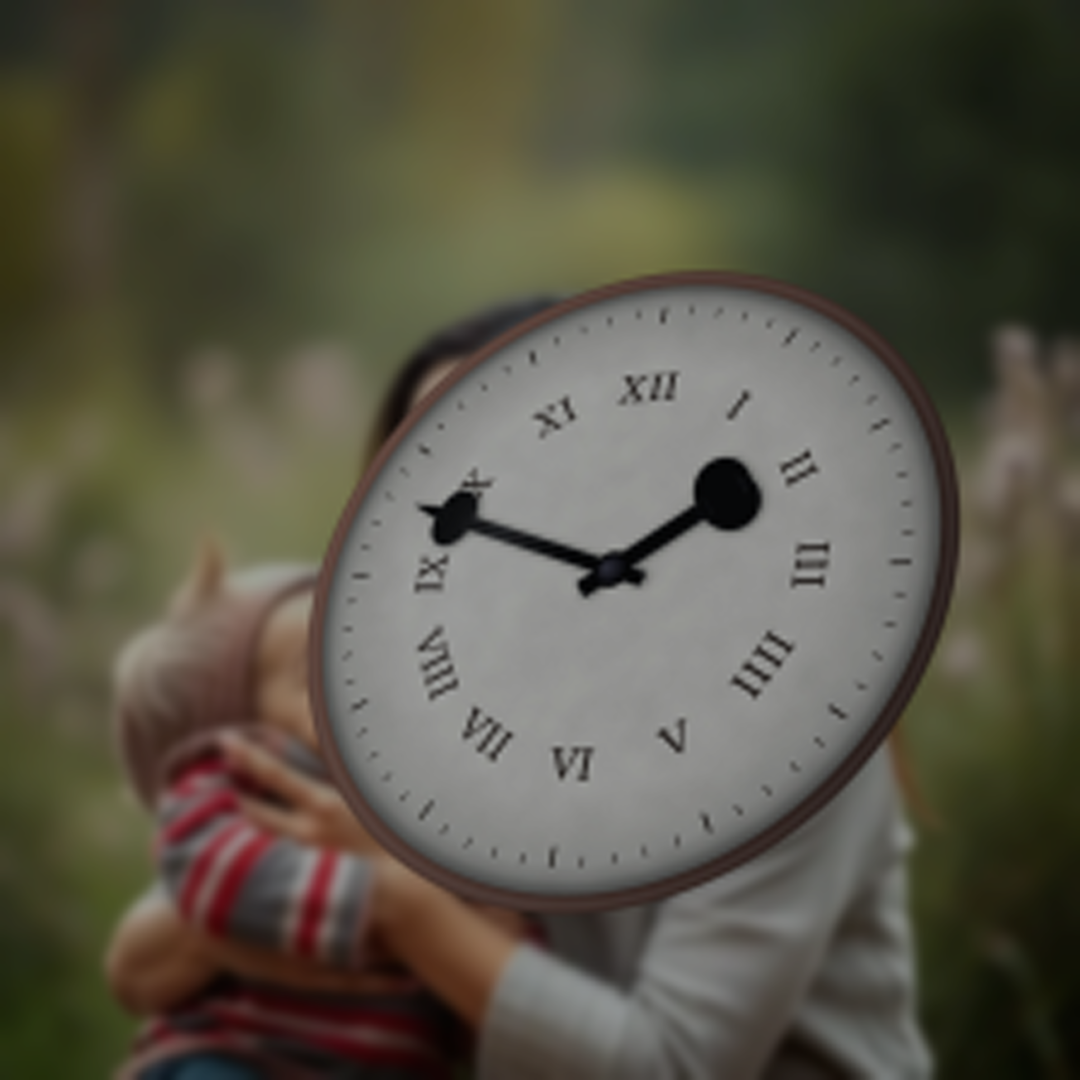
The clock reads 1.48
